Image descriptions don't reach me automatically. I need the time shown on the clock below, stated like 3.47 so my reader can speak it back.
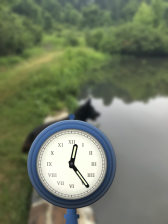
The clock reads 12.24
